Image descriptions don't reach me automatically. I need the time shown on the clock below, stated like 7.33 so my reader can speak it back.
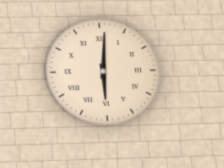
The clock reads 6.01
